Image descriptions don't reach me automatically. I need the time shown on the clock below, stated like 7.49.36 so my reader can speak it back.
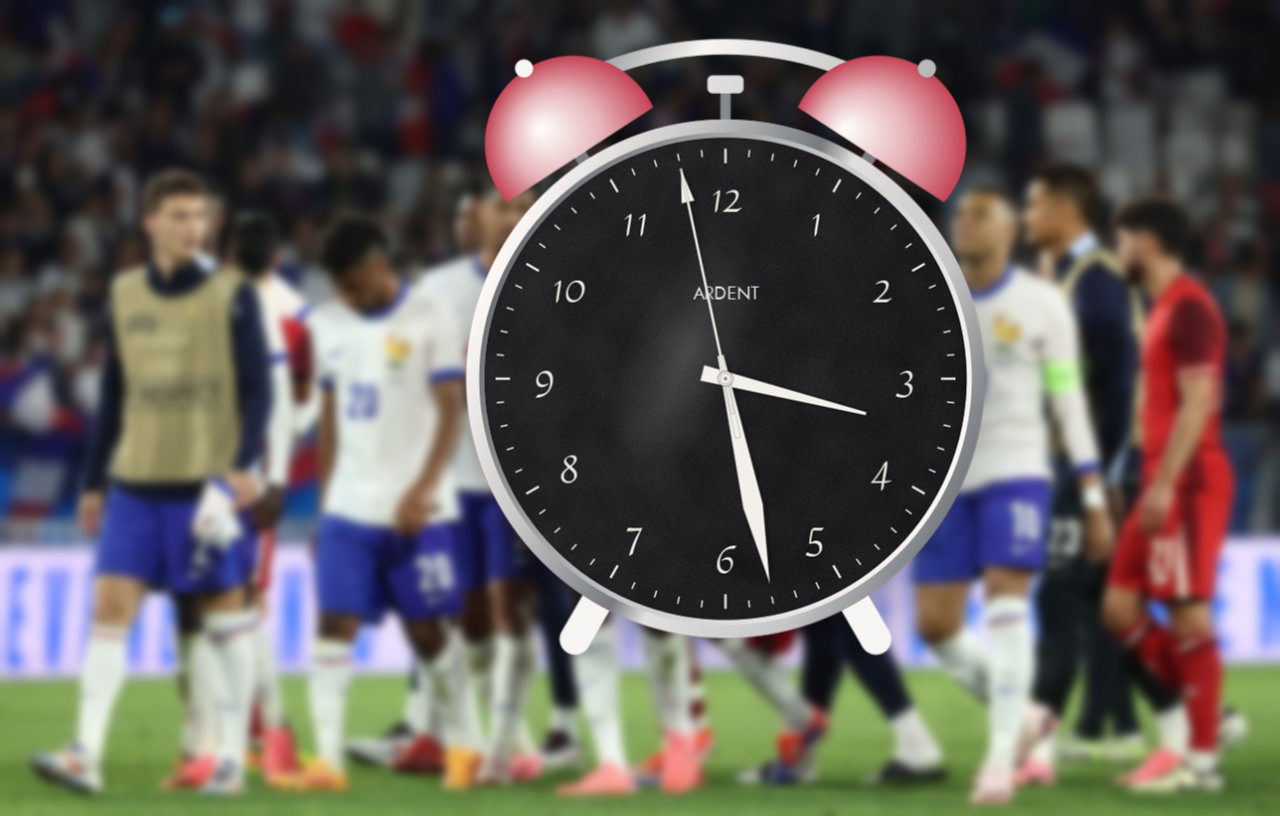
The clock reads 3.27.58
